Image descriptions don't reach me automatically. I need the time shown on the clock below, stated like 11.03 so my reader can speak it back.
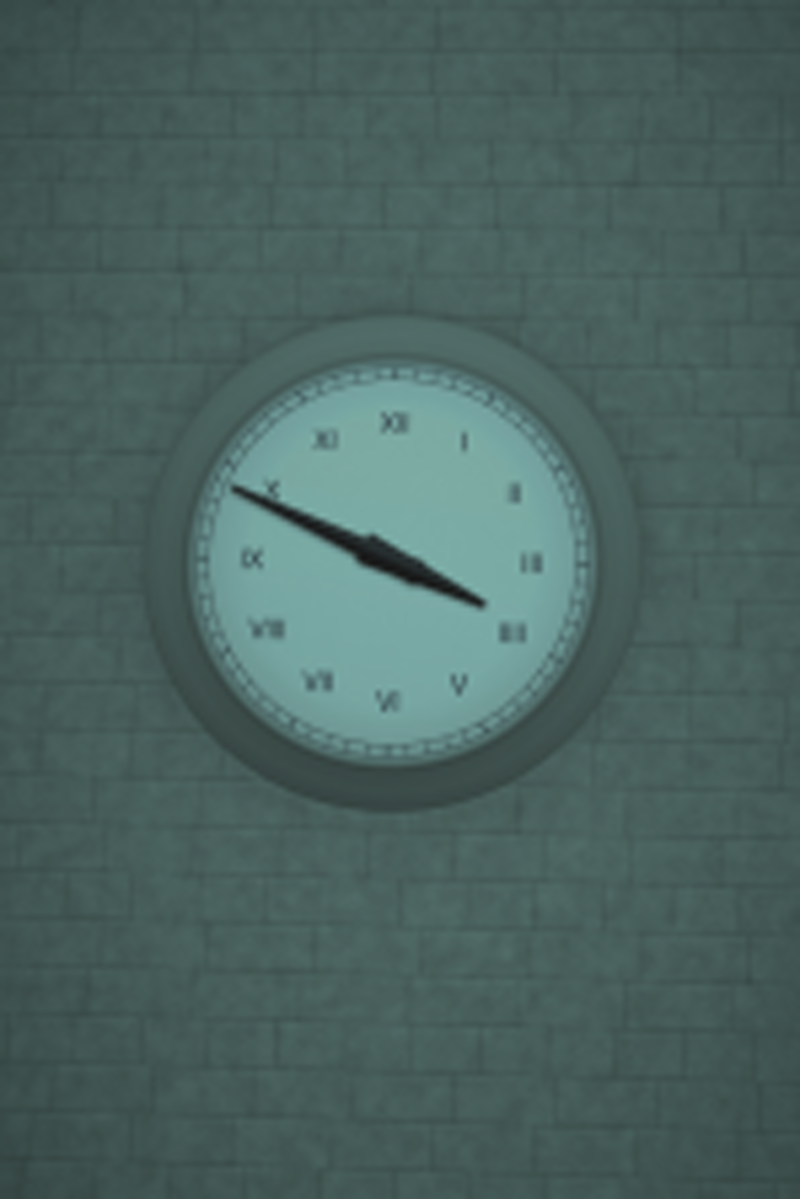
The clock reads 3.49
